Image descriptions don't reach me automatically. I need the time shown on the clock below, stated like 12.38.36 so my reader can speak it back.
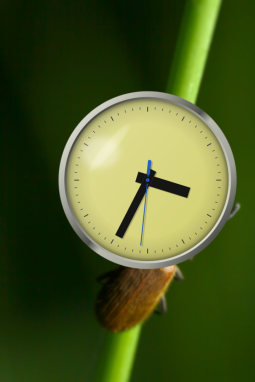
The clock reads 3.34.31
